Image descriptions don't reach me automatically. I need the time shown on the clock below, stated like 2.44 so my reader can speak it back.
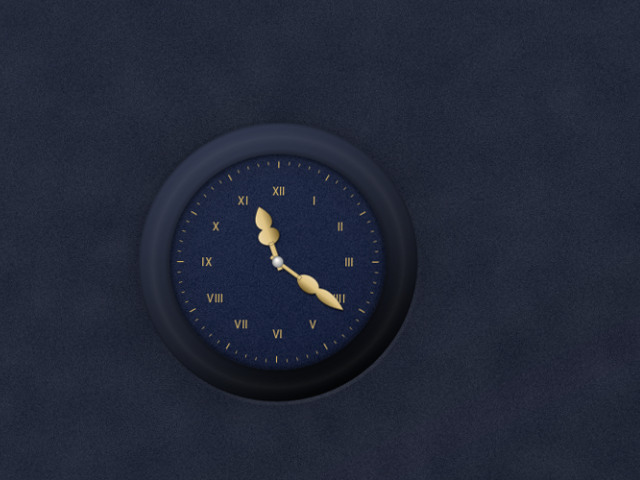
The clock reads 11.21
